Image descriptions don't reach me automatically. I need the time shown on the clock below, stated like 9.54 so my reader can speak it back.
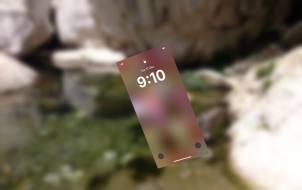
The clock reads 9.10
